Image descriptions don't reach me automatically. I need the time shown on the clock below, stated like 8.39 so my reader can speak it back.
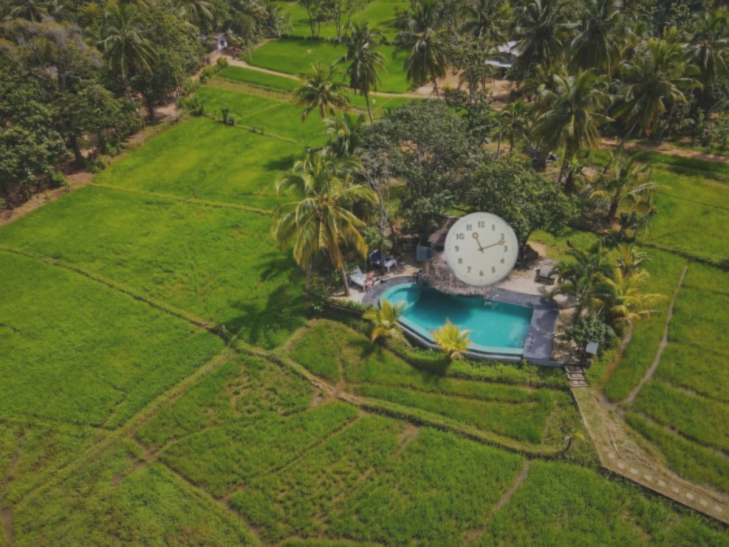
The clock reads 11.12
